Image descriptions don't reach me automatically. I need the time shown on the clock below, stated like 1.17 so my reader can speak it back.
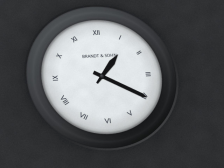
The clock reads 1.20
